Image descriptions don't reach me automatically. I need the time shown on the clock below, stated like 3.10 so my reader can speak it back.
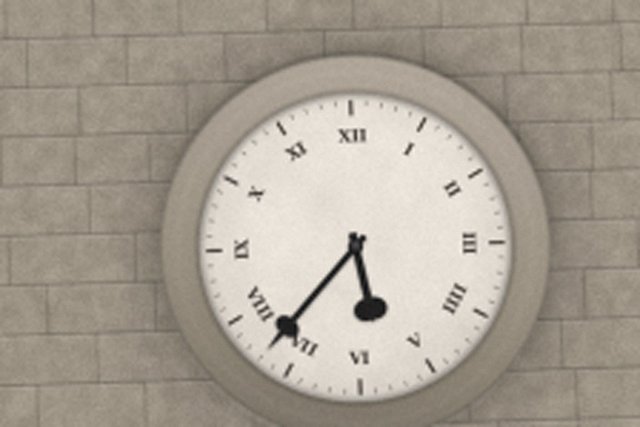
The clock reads 5.37
